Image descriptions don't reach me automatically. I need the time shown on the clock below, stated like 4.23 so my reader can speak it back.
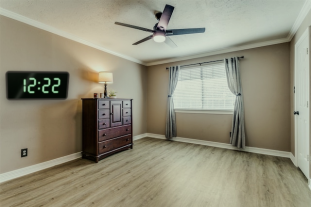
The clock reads 12.22
